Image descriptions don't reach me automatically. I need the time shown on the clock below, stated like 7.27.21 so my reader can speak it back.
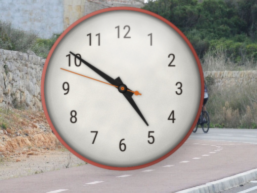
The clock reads 4.50.48
